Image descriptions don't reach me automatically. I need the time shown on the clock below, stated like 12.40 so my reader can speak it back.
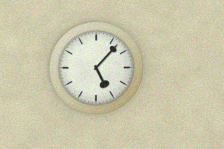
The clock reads 5.07
